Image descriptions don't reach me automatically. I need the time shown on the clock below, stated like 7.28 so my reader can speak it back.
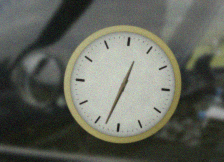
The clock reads 12.33
